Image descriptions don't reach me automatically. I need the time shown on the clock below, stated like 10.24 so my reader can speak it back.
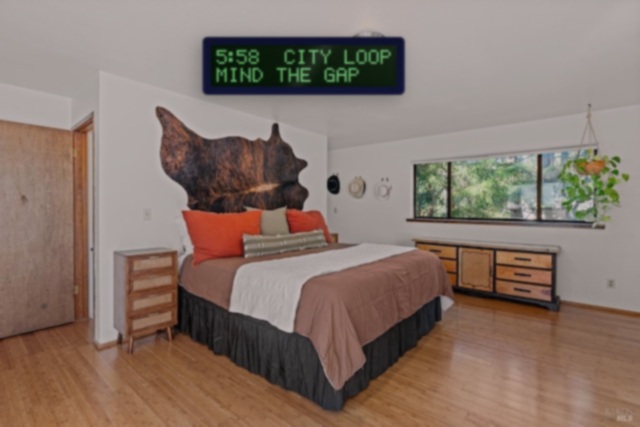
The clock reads 5.58
